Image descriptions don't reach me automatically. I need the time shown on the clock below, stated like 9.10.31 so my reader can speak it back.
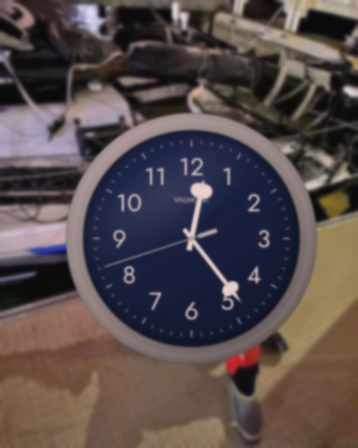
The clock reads 12.23.42
